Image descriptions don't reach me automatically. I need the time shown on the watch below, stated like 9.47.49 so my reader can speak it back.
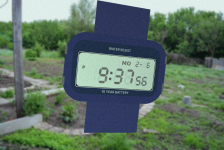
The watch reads 9.37.56
